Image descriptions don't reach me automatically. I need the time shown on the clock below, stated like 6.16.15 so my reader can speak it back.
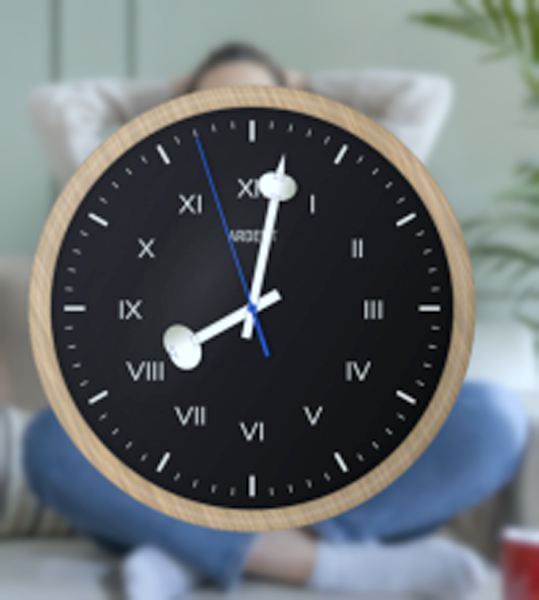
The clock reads 8.01.57
